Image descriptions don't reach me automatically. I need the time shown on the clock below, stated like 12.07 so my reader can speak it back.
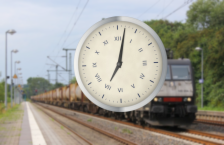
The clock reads 7.02
